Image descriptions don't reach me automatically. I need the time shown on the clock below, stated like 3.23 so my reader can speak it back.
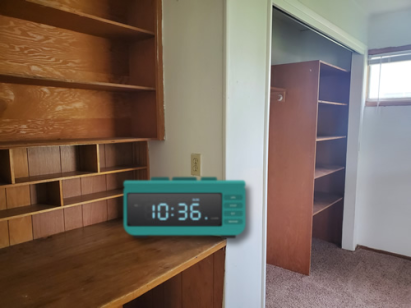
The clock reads 10.36
